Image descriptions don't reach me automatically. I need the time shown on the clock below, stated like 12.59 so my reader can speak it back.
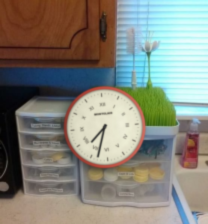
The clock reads 7.33
